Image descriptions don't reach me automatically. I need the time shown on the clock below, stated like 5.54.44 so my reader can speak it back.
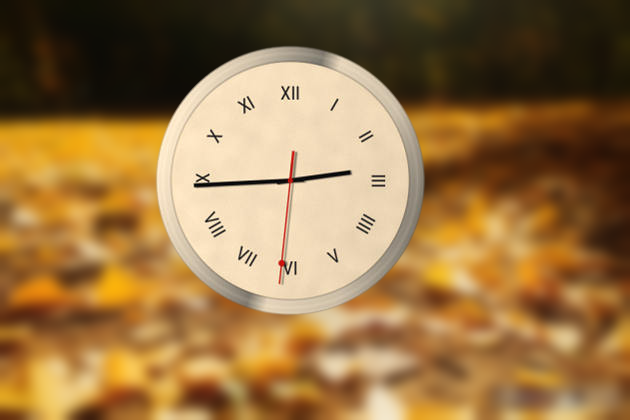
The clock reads 2.44.31
